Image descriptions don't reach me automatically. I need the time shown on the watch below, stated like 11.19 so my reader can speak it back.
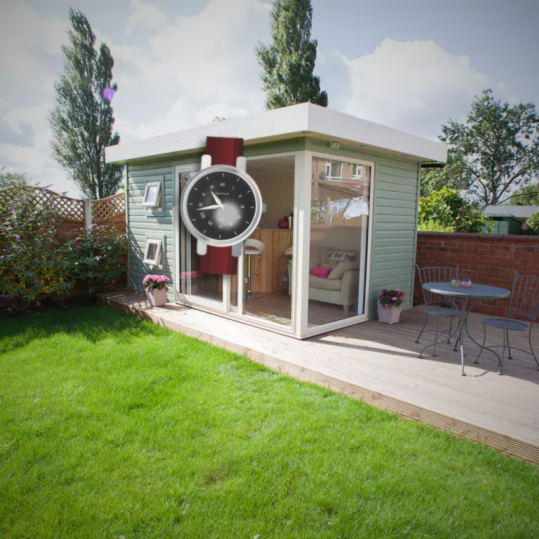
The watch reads 10.43
